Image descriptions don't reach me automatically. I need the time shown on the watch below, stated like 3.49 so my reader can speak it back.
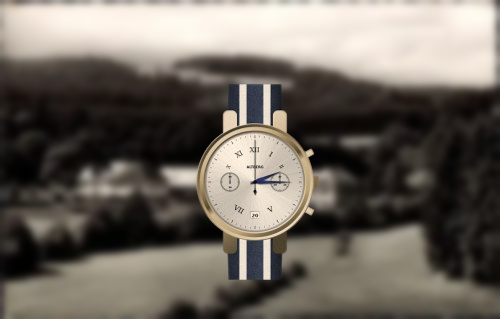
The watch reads 2.15
